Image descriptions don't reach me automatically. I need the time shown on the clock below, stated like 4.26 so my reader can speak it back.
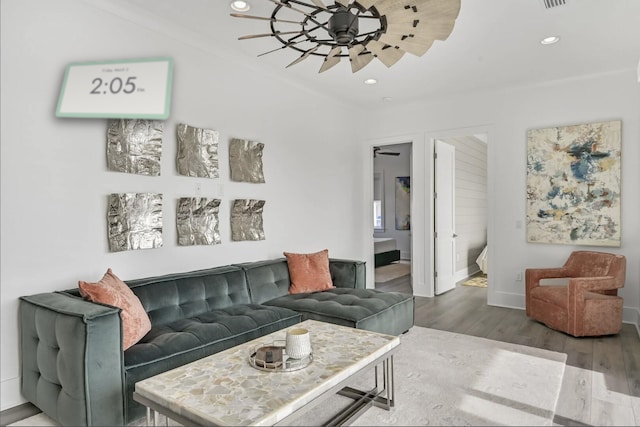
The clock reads 2.05
